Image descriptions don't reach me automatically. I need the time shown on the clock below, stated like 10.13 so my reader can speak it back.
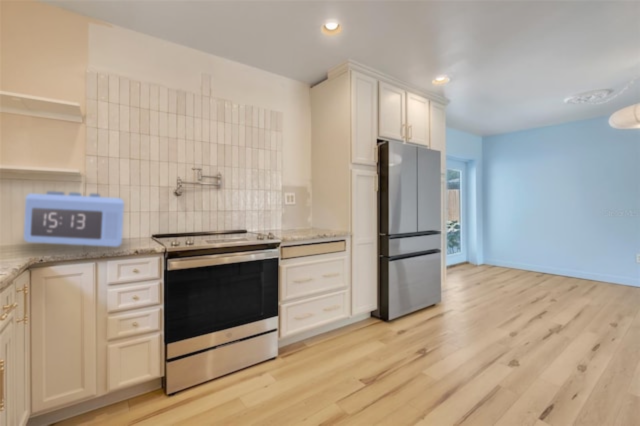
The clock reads 15.13
